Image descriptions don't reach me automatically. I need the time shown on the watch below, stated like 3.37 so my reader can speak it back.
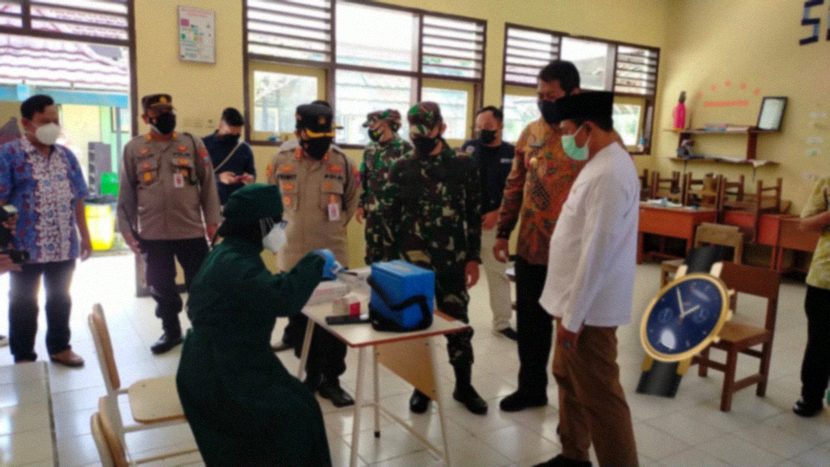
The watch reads 1.55
